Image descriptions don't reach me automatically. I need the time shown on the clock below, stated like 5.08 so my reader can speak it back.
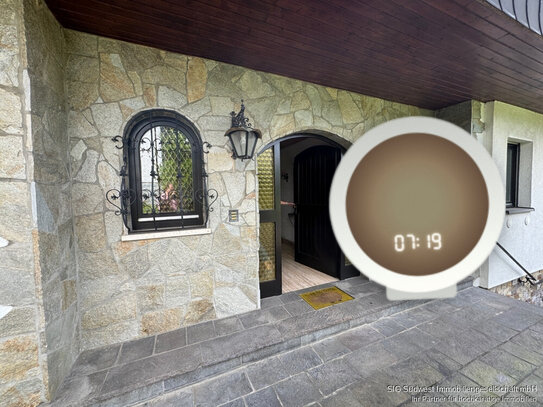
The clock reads 7.19
